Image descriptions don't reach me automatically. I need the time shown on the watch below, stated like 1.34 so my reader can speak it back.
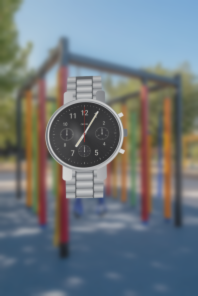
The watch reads 7.05
